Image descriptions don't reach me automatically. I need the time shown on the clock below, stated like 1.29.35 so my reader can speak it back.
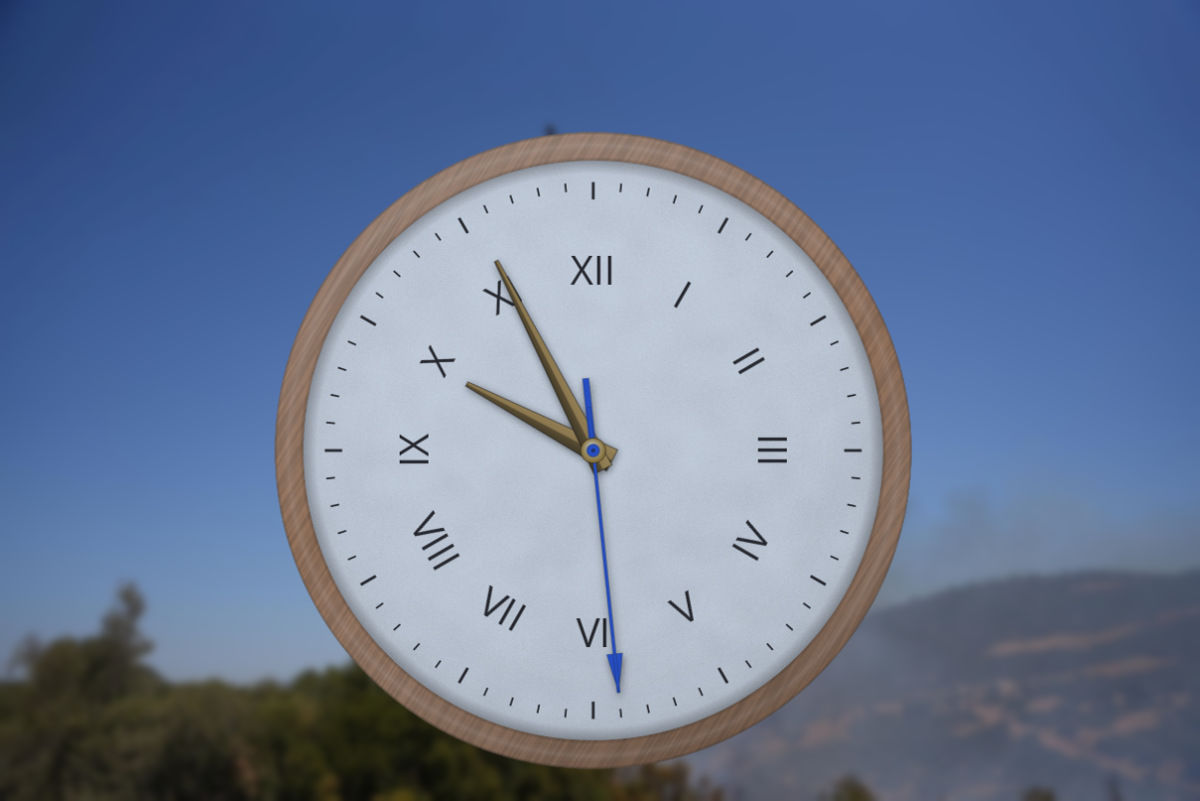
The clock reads 9.55.29
